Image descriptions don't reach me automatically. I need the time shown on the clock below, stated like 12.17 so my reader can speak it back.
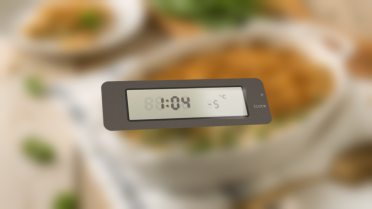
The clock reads 1.04
